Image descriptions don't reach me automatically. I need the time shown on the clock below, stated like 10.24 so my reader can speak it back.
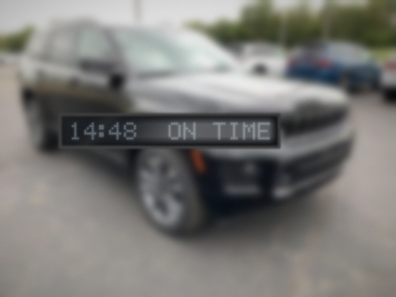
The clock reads 14.48
